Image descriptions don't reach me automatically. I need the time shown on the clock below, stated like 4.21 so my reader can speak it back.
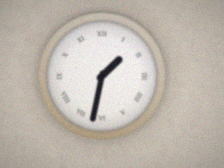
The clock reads 1.32
